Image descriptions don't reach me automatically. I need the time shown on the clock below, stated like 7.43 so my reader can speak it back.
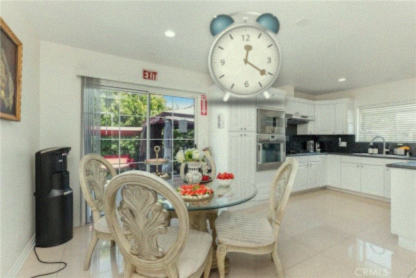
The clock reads 12.21
